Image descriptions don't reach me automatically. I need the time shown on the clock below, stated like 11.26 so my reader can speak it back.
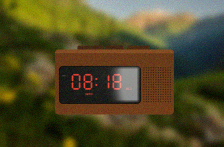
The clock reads 8.18
